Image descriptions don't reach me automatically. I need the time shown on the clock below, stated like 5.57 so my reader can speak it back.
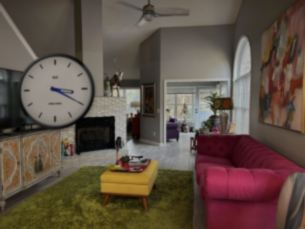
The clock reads 3.20
